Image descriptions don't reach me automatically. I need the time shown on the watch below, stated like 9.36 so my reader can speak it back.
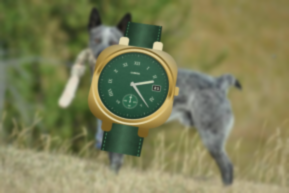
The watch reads 2.23
